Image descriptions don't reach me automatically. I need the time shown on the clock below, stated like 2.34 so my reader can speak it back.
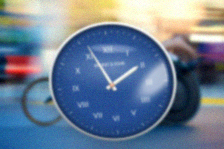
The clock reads 1.56
